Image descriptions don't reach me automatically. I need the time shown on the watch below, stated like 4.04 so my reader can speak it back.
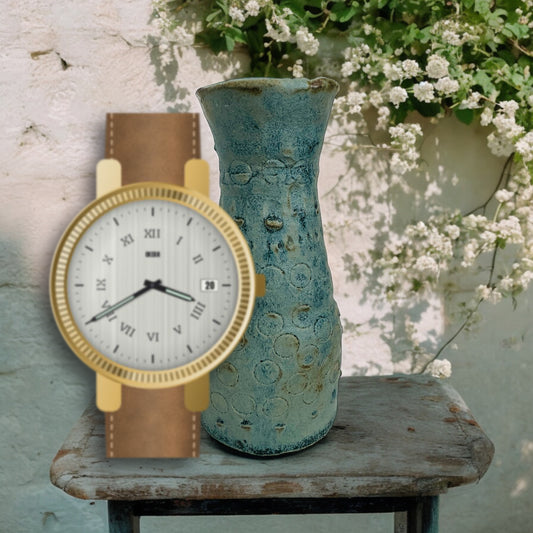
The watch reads 3.40
